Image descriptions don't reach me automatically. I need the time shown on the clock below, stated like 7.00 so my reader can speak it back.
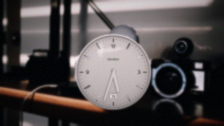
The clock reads 5.33
